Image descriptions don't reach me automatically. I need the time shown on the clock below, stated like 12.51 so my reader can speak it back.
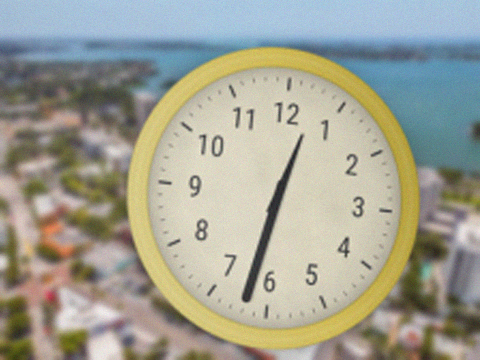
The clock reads 12.32
